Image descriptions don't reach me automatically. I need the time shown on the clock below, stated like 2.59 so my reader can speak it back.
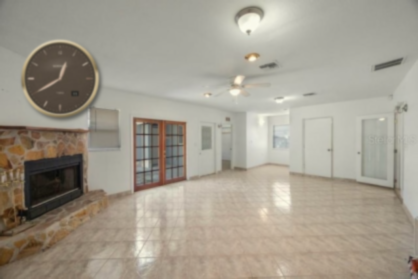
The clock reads 12.40
